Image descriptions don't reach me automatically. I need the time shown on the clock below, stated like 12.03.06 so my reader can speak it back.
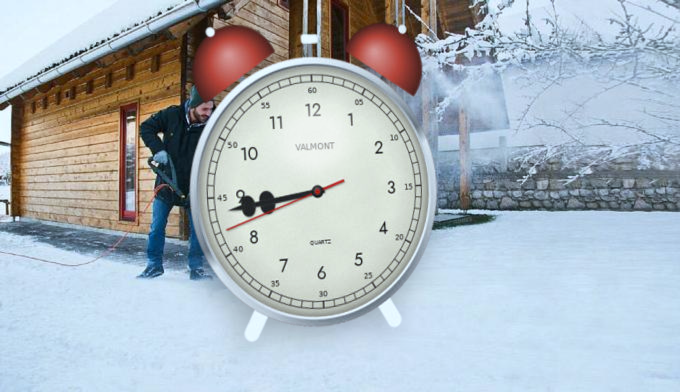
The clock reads 8.43.42
